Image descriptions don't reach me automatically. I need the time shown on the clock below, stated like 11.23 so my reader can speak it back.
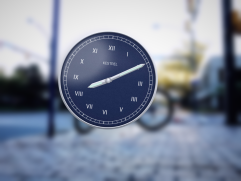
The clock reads 8.10
